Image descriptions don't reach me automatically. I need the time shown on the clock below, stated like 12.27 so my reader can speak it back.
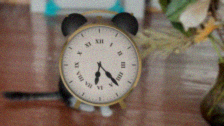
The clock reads 6.23
